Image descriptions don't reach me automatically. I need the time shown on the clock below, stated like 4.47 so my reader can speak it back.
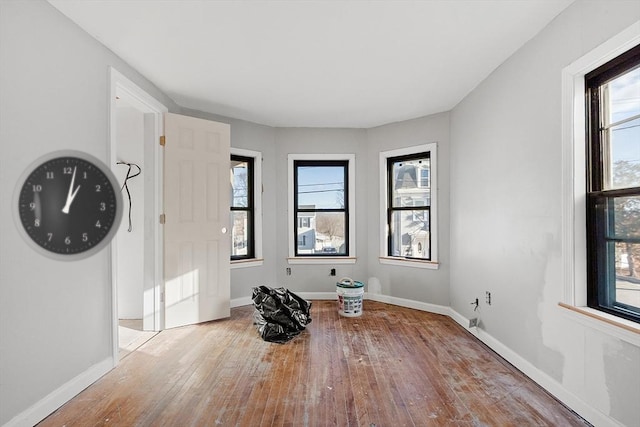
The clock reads 1.02
